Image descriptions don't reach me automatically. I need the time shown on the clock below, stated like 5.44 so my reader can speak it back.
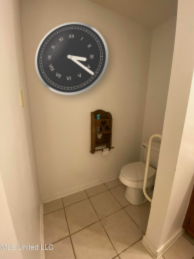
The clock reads 3.21
